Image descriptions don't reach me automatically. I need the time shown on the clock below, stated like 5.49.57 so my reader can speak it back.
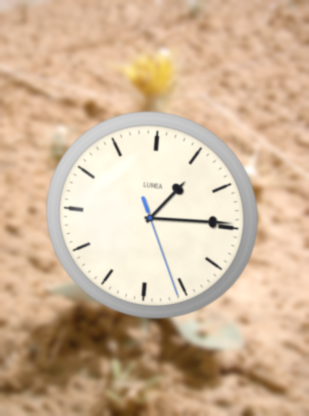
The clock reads 1.14.26
